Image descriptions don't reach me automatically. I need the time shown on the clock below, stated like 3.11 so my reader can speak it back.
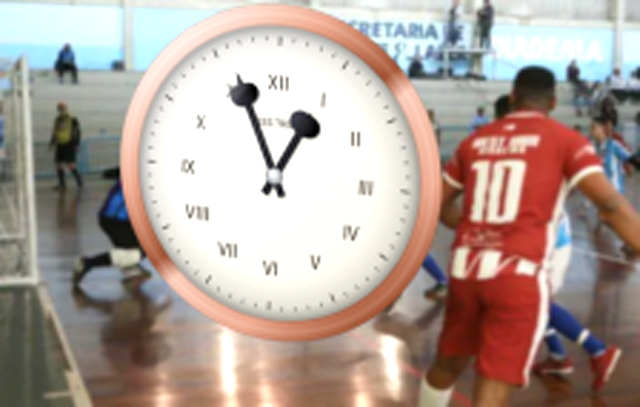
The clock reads 12.56
